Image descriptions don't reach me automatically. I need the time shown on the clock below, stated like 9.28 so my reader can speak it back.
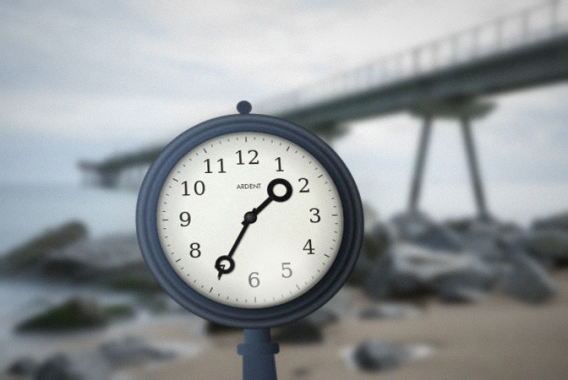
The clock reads 1.35
